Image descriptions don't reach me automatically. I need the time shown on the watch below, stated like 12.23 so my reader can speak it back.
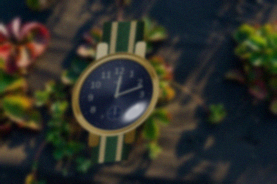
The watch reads 12.12
